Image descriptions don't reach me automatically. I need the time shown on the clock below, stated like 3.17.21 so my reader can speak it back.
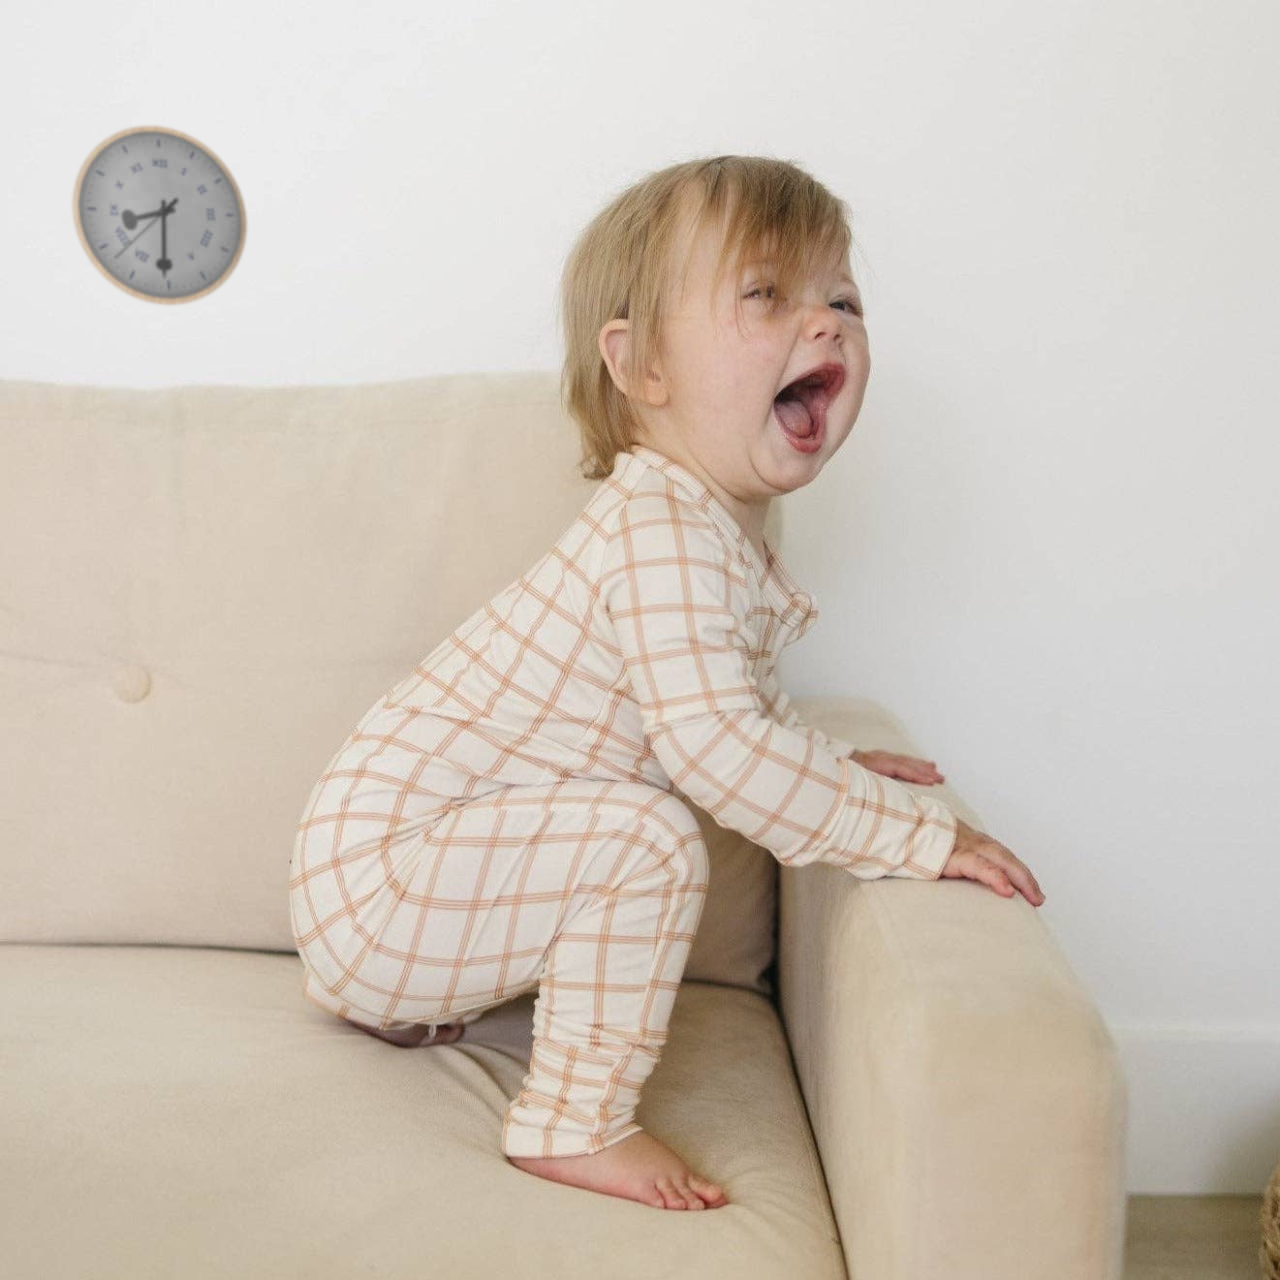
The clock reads 8.30.38
